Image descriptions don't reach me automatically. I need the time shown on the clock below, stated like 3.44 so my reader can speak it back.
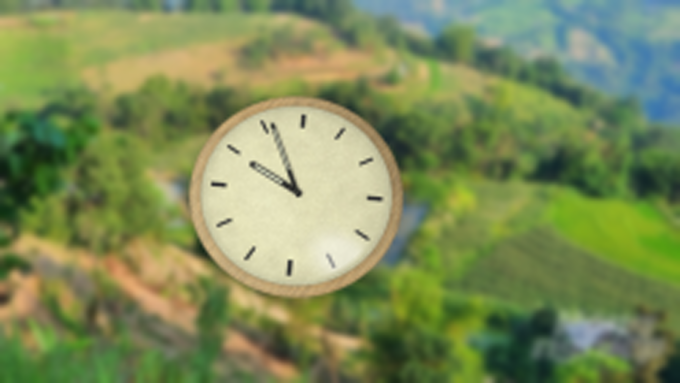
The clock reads 9.56
